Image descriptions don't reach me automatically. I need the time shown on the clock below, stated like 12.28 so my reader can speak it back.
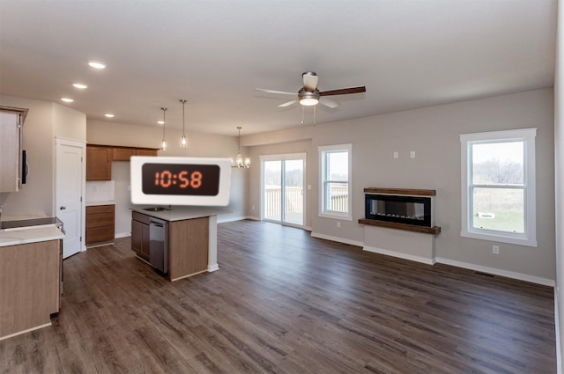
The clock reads 10.58
